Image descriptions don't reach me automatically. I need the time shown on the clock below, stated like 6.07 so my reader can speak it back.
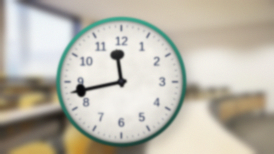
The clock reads 11.43
